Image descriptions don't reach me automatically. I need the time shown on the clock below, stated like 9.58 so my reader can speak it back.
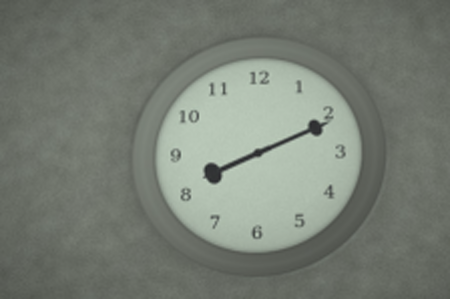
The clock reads 8.11
